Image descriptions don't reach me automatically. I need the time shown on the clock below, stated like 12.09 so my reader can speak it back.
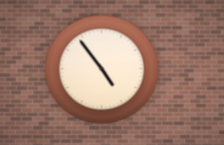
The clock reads 4.54
